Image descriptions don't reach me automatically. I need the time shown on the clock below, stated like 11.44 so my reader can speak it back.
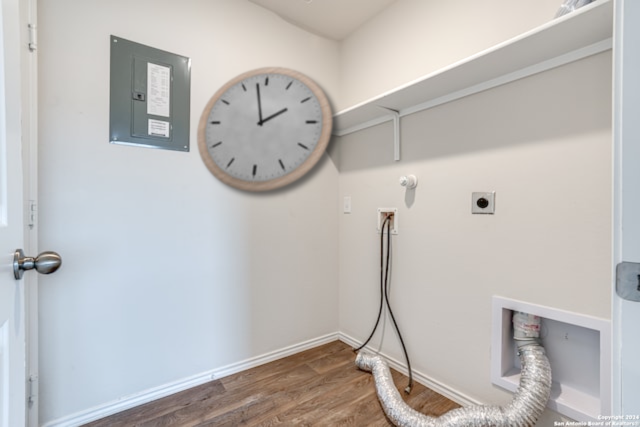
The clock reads 1.58
